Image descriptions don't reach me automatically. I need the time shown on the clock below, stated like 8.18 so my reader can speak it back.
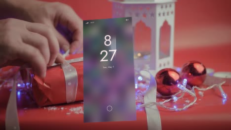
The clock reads 8.27
